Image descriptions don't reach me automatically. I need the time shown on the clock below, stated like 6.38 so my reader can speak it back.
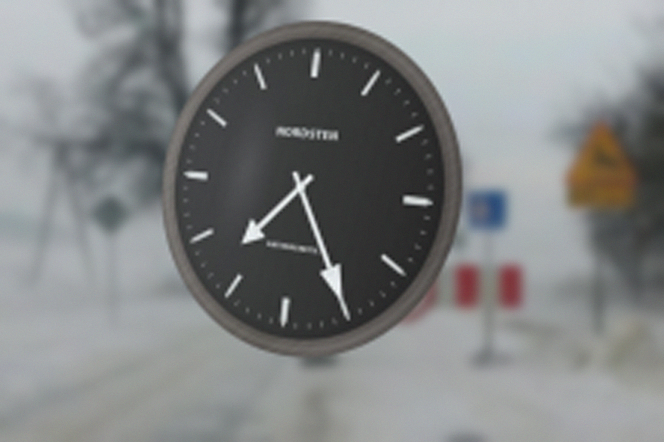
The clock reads 7.25
